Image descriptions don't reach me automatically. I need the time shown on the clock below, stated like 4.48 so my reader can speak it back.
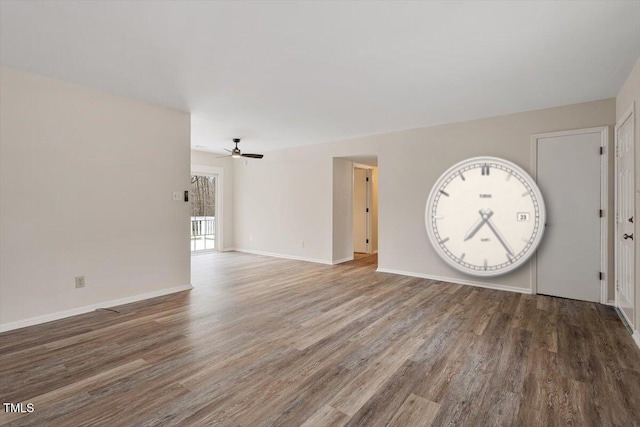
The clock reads 7.24
